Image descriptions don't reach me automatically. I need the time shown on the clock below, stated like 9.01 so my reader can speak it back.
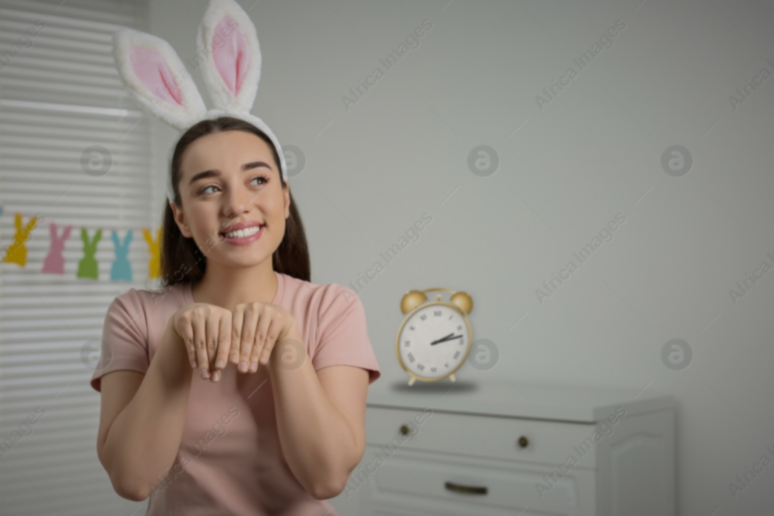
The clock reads 2.13
